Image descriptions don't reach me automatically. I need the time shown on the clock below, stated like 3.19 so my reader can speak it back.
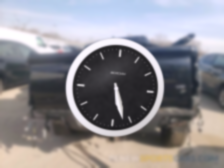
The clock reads 5.27
